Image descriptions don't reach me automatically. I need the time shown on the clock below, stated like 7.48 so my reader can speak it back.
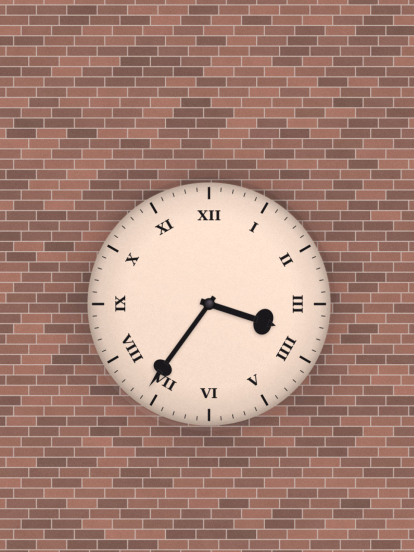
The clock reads 3.36
